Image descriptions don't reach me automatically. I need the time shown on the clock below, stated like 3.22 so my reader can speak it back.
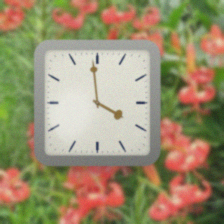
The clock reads 3.59
